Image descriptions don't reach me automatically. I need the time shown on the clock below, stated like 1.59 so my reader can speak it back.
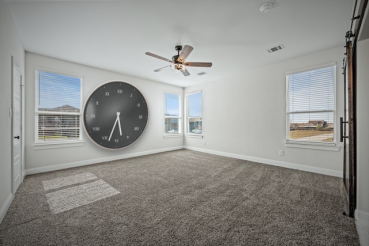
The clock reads 5.33
